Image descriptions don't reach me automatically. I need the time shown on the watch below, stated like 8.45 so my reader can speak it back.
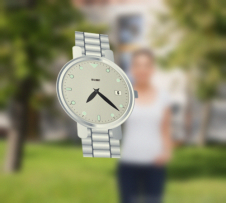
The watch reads 7.22
